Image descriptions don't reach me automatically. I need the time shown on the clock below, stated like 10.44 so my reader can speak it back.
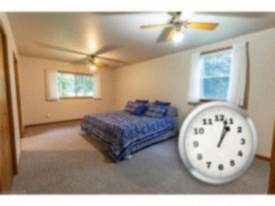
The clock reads 1.03
